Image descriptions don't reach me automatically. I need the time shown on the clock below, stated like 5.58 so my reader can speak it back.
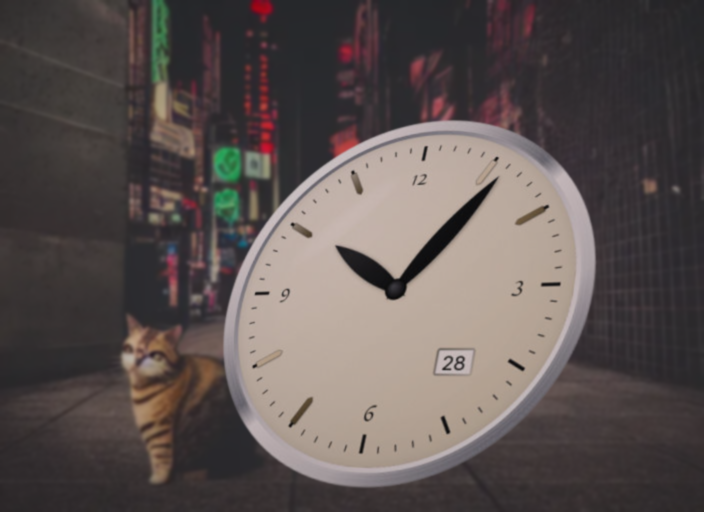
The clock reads 10.06
